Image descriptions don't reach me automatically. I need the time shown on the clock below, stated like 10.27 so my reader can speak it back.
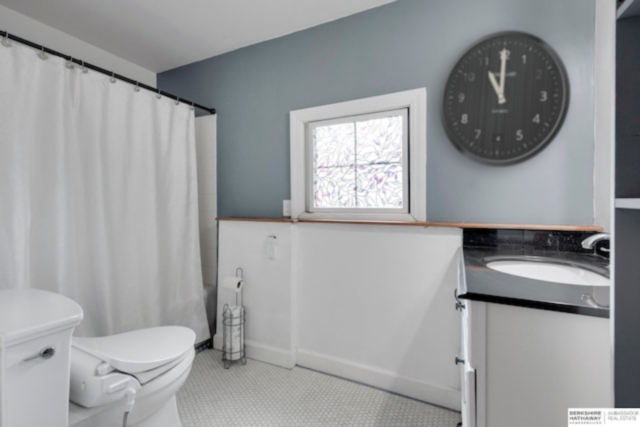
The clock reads 11.00
